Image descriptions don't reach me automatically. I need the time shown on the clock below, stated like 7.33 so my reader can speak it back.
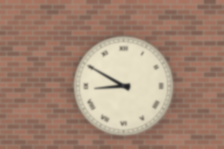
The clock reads 8.50
